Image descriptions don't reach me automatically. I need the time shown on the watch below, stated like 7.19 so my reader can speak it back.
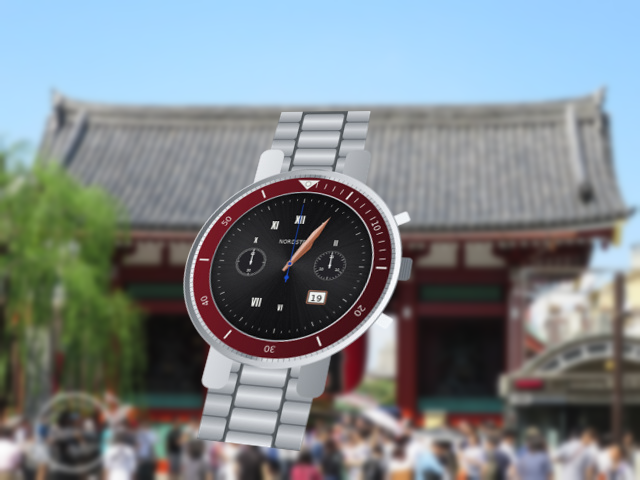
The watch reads 1.05
